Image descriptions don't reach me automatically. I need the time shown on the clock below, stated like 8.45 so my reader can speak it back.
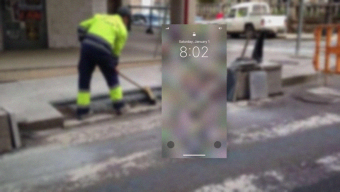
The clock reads 8.02
